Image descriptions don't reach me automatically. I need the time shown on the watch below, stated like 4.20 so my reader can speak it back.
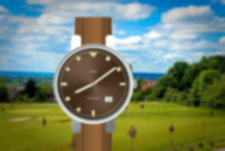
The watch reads 8.09
